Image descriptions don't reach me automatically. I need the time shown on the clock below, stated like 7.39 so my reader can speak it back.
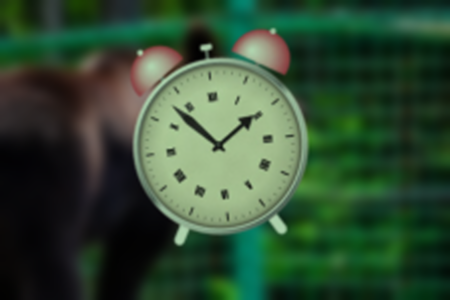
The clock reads 1.53
